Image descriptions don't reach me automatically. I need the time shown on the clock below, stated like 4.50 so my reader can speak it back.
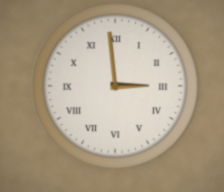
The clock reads 2.59
